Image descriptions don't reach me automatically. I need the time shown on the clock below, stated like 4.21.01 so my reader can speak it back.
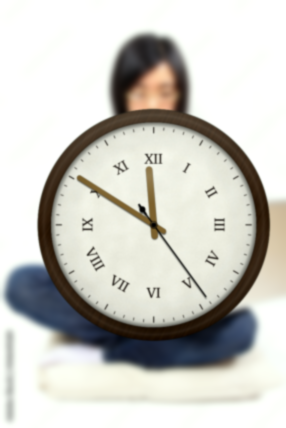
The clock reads 11.50.24
